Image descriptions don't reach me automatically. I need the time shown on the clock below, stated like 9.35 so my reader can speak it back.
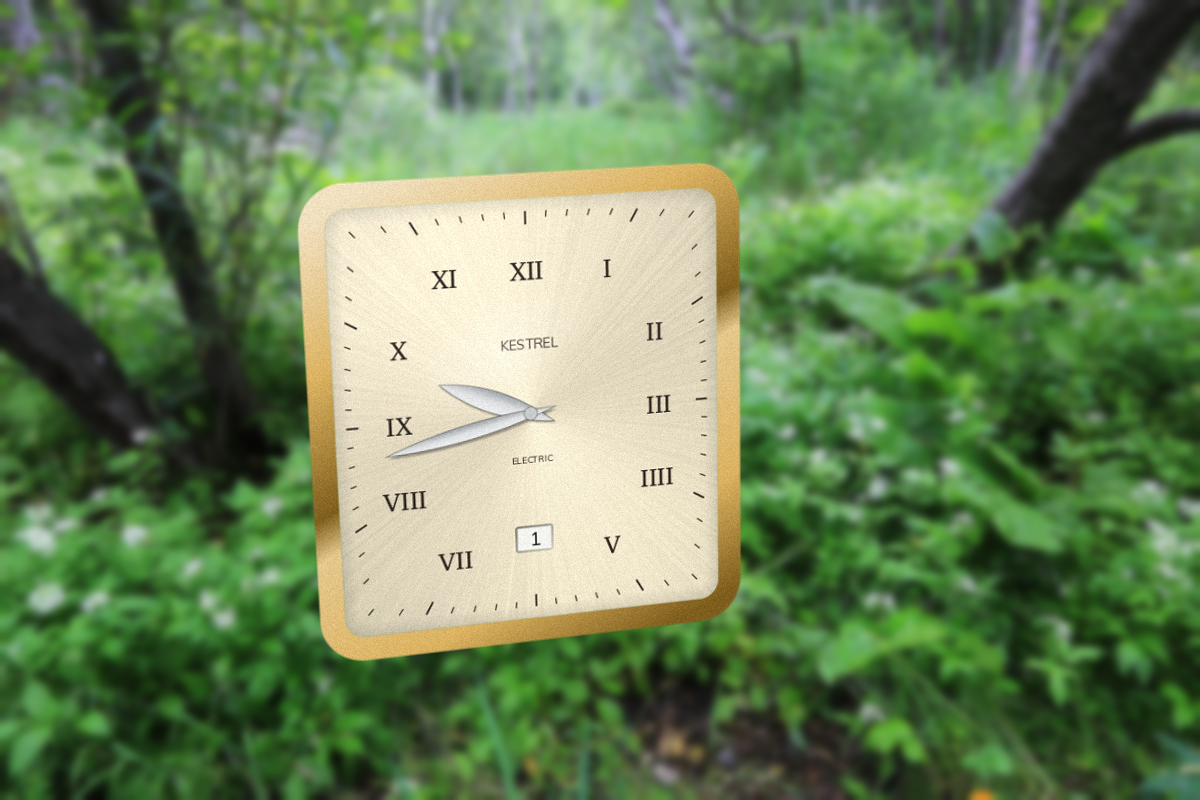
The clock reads 9.43
